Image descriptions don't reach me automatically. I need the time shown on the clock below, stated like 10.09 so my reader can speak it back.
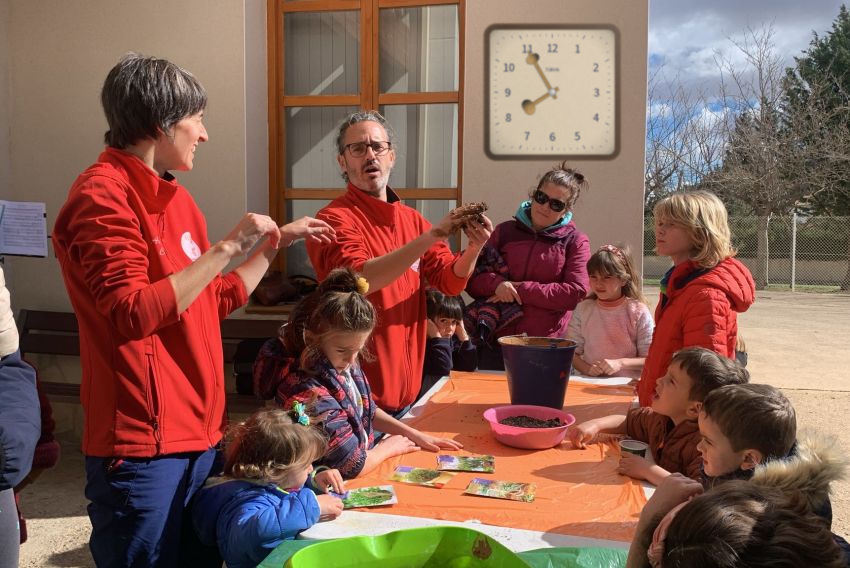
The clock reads 7.55
